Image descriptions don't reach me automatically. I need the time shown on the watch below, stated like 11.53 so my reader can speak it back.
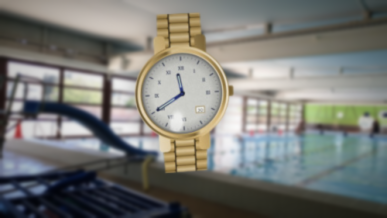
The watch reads 11.40
